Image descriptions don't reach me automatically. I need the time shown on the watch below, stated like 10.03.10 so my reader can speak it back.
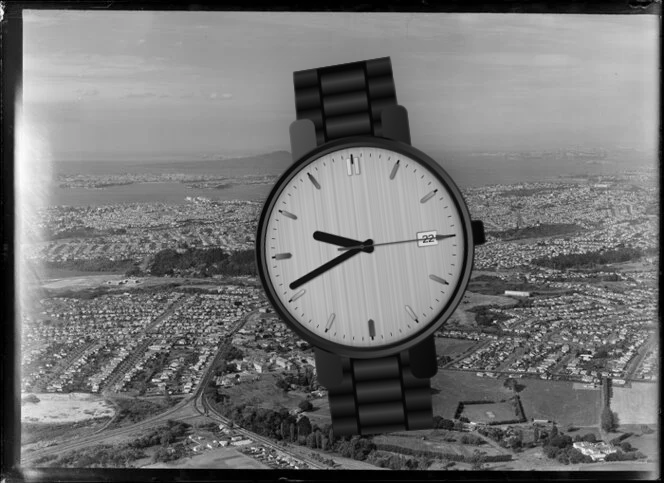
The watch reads 9.41.15
